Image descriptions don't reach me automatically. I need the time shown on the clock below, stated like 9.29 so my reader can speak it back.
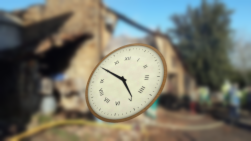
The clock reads 4.50
